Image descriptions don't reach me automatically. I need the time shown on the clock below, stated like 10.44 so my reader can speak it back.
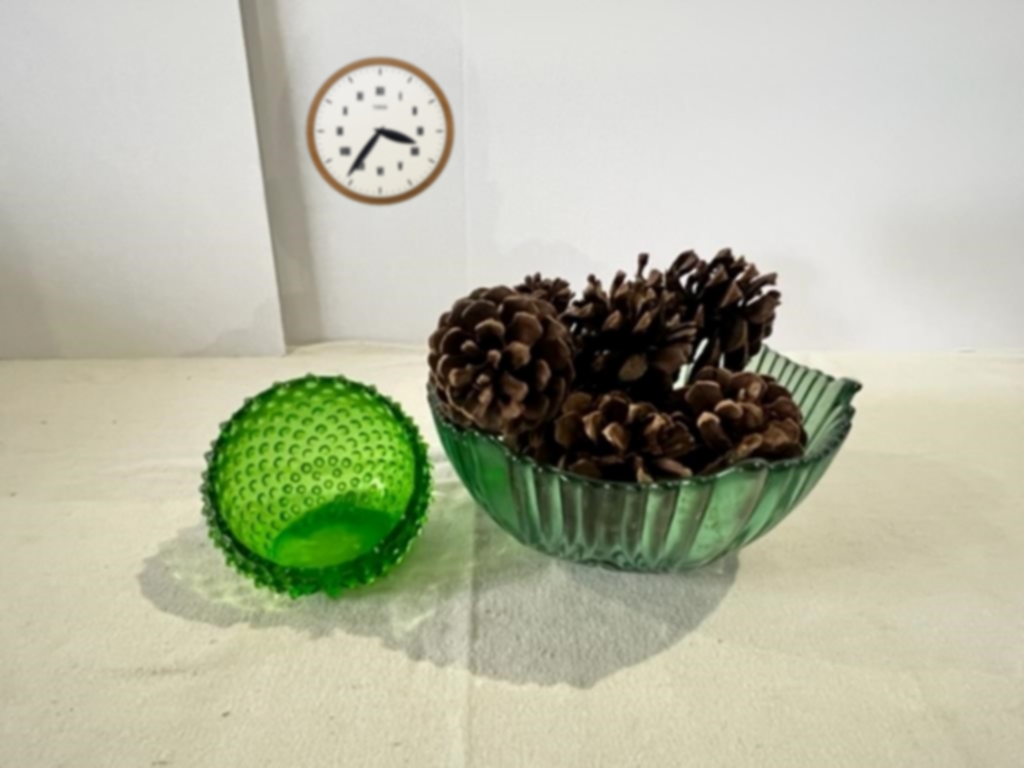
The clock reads 3.36
